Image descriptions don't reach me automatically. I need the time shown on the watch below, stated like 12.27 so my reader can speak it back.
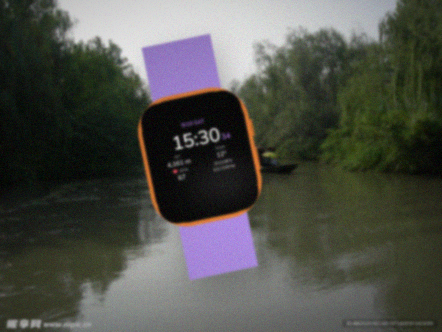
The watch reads 15.30
